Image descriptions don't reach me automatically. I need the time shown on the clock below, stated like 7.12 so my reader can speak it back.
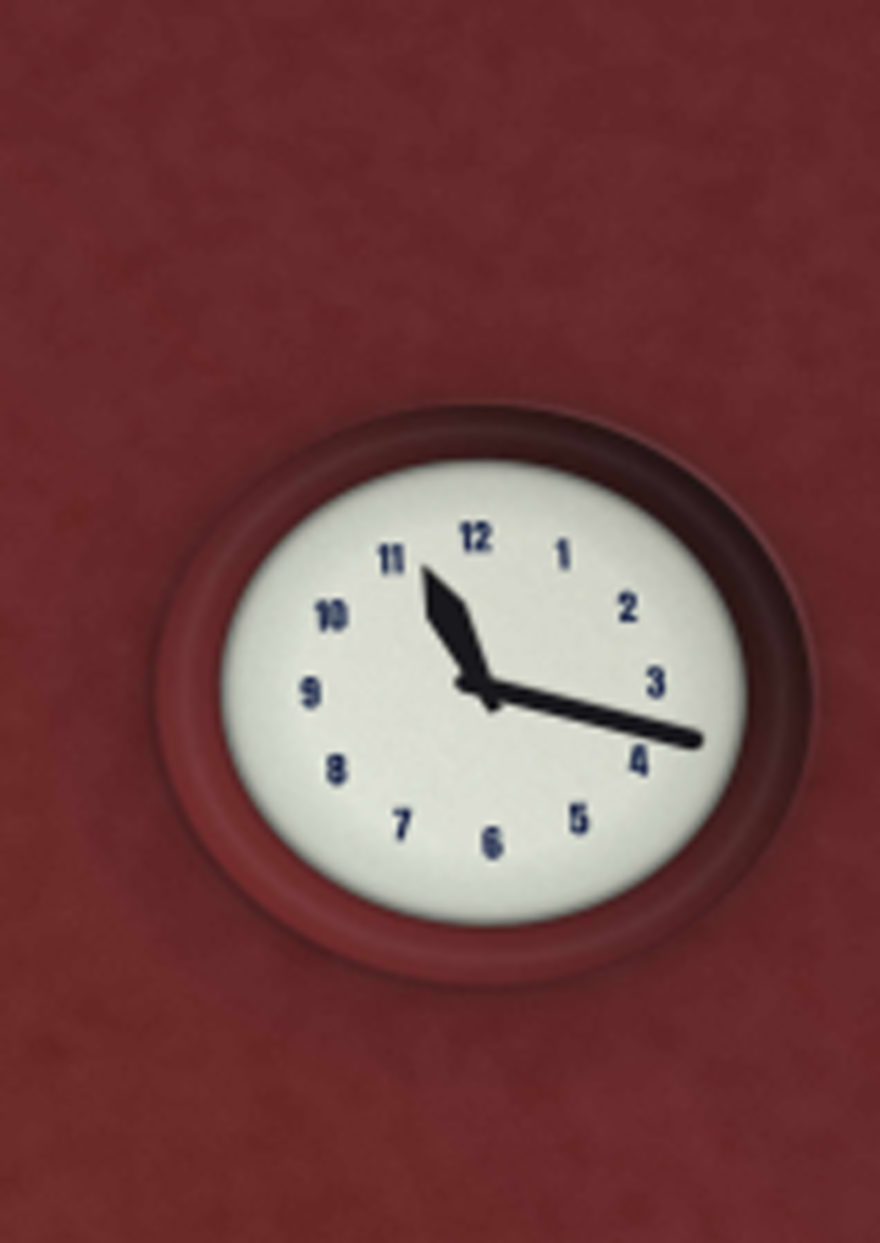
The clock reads 11.18
